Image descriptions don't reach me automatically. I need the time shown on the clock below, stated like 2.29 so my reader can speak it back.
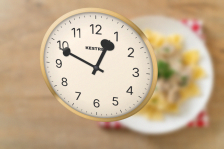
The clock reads 12.49
